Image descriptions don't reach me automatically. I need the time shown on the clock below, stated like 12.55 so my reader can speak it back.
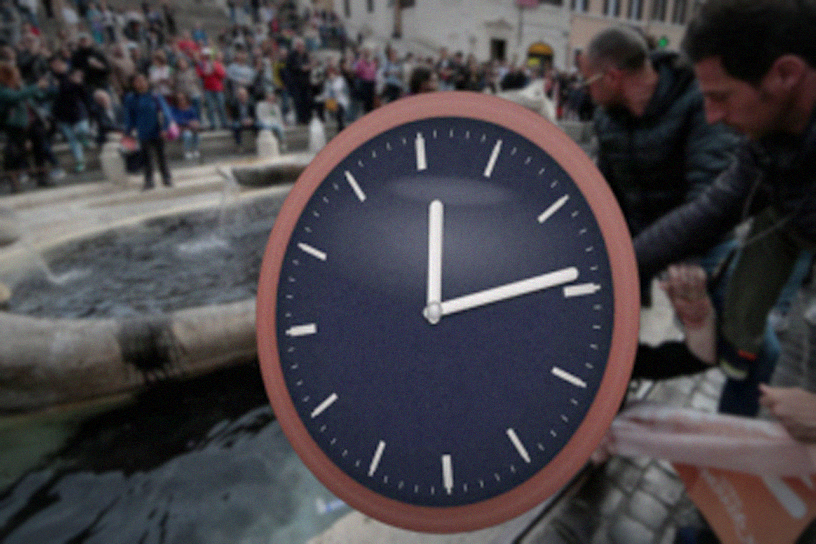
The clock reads 12.14
